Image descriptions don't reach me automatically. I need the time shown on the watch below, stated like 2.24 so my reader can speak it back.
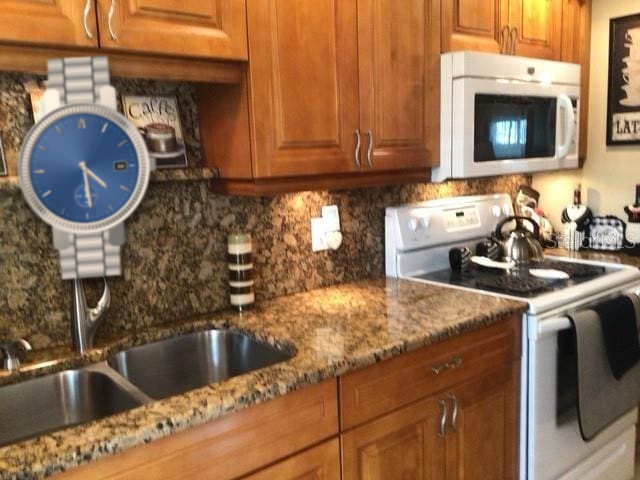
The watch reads 4.29
